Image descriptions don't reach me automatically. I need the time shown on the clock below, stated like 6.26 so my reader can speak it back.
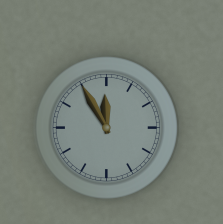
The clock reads 11.55
